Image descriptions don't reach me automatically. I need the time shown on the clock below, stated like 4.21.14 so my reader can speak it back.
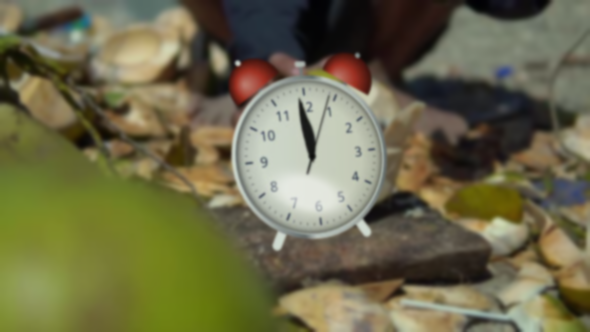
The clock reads 11.59.04
